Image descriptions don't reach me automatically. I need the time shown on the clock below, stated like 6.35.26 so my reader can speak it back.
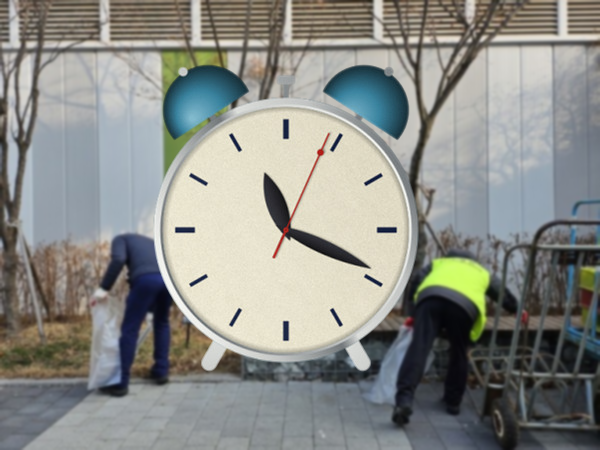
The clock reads 11.19.04
